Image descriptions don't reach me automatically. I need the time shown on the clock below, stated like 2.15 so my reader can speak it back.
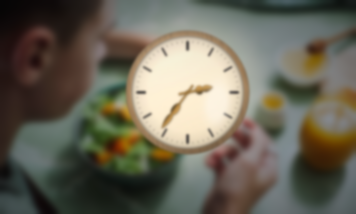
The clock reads 2.36
